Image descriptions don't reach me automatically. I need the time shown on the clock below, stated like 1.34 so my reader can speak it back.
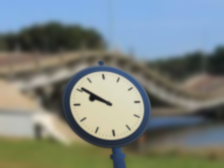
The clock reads 9.51
